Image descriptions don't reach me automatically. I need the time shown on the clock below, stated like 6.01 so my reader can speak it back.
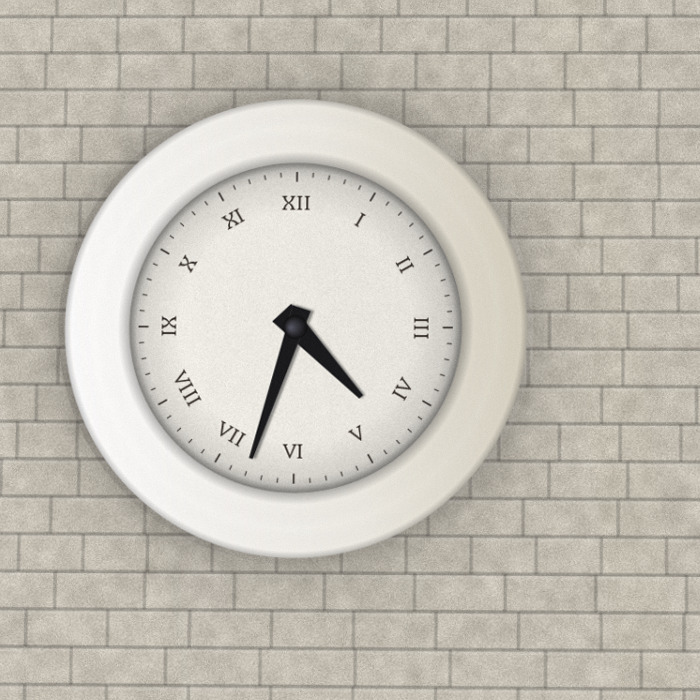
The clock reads 4.33
